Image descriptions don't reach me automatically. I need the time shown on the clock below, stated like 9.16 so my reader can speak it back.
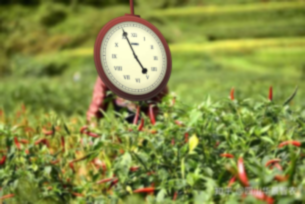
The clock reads 4.56
